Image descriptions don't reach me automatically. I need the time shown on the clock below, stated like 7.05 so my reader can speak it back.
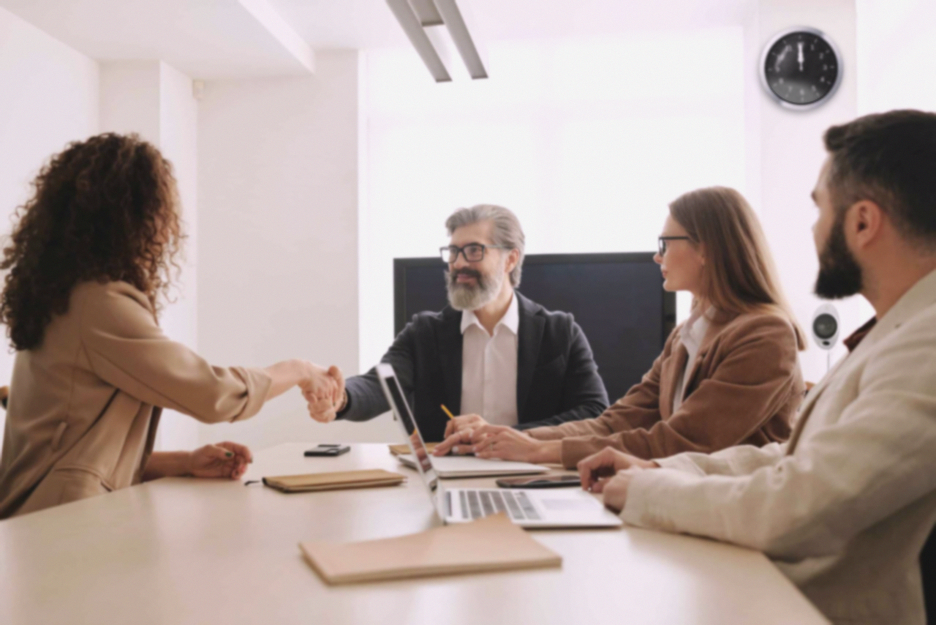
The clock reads 12.00
